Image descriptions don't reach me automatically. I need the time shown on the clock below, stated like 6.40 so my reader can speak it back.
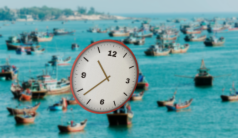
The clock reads 10.38
